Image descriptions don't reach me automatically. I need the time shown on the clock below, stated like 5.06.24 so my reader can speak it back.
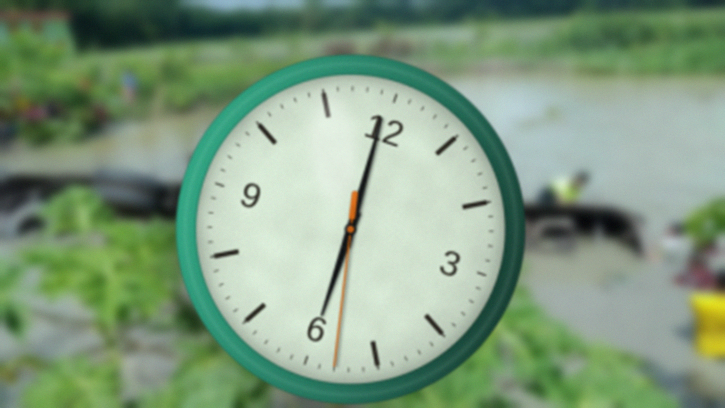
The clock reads 5.59.28
